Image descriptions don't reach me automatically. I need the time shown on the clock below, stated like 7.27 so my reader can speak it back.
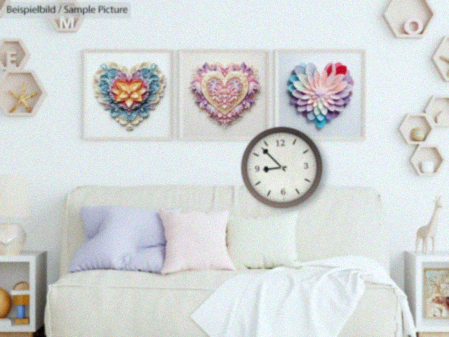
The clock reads 8.53
